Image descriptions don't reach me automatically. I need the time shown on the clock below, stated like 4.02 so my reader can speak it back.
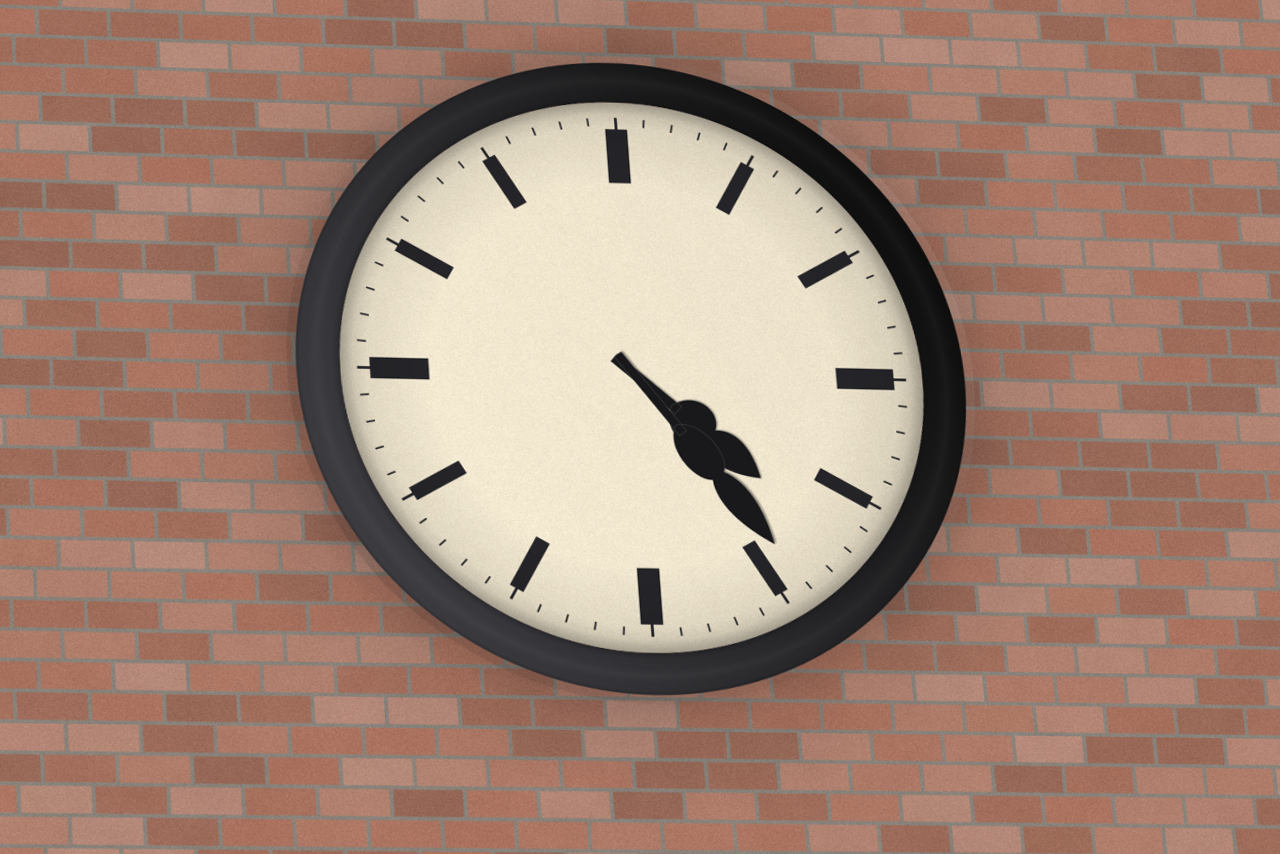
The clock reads 4.24
